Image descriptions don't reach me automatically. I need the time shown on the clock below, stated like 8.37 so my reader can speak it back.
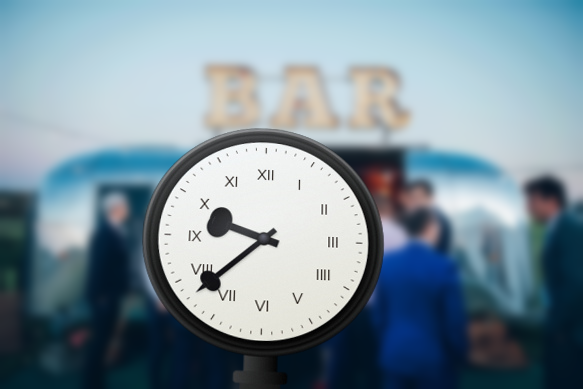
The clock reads 9.38
